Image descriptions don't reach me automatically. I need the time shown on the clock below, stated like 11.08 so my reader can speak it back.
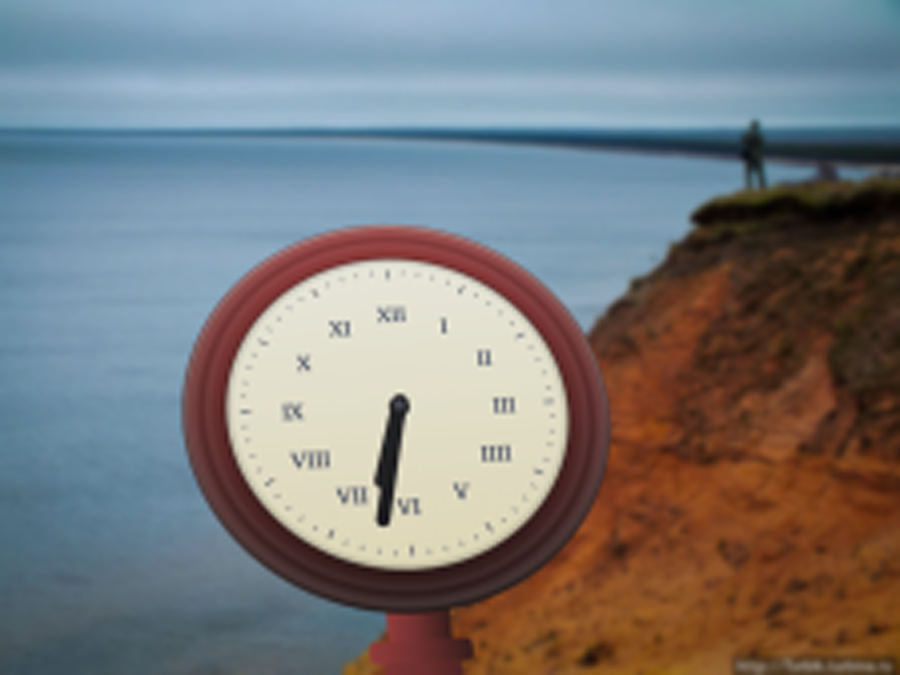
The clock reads 6.32
